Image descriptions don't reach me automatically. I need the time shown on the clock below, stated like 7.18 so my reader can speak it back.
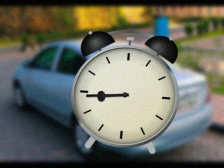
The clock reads 8.44
